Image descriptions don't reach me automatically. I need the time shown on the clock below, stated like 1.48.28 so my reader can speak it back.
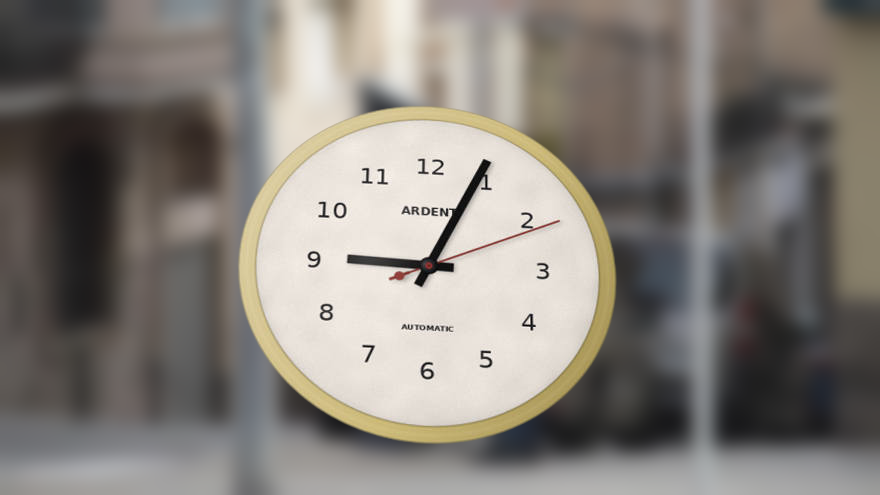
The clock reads 9.04.11
